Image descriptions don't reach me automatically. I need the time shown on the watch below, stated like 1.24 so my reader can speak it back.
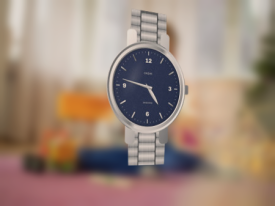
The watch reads 4.47
